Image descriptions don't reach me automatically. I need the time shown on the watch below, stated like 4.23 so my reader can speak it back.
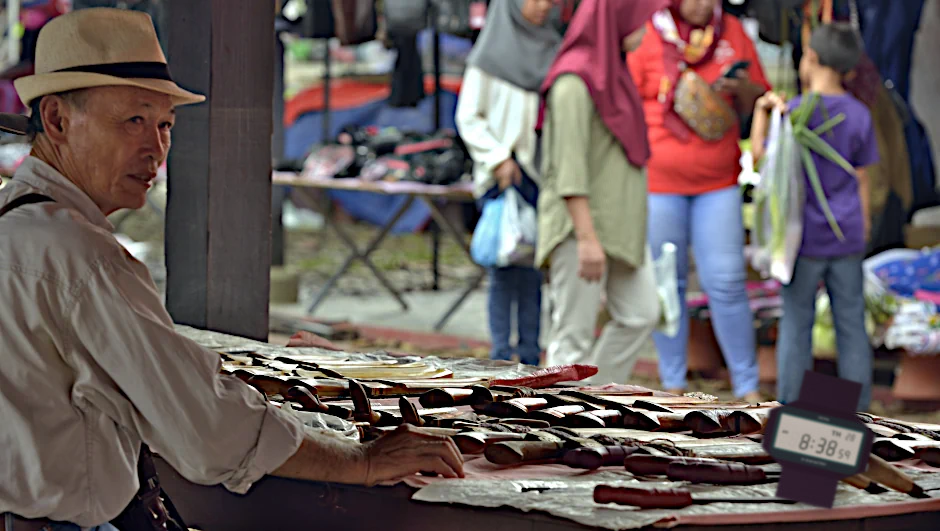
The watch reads 8.38
